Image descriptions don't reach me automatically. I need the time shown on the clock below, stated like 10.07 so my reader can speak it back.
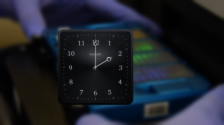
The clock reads 2.00
